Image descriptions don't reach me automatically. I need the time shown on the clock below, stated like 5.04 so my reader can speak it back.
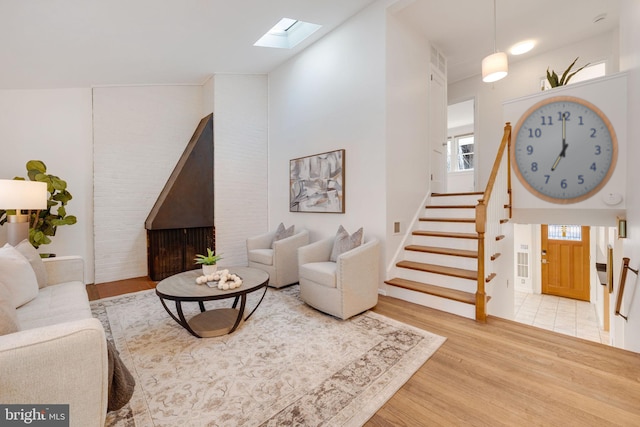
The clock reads 7.00
